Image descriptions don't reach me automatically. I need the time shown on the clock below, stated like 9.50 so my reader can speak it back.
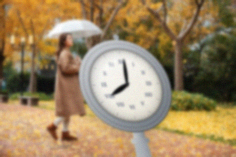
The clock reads 8.01
